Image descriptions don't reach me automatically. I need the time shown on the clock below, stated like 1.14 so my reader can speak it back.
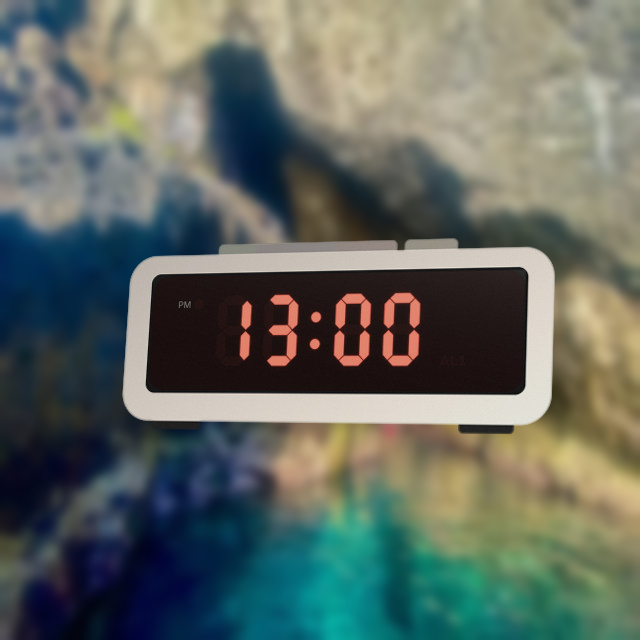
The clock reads 13.00
